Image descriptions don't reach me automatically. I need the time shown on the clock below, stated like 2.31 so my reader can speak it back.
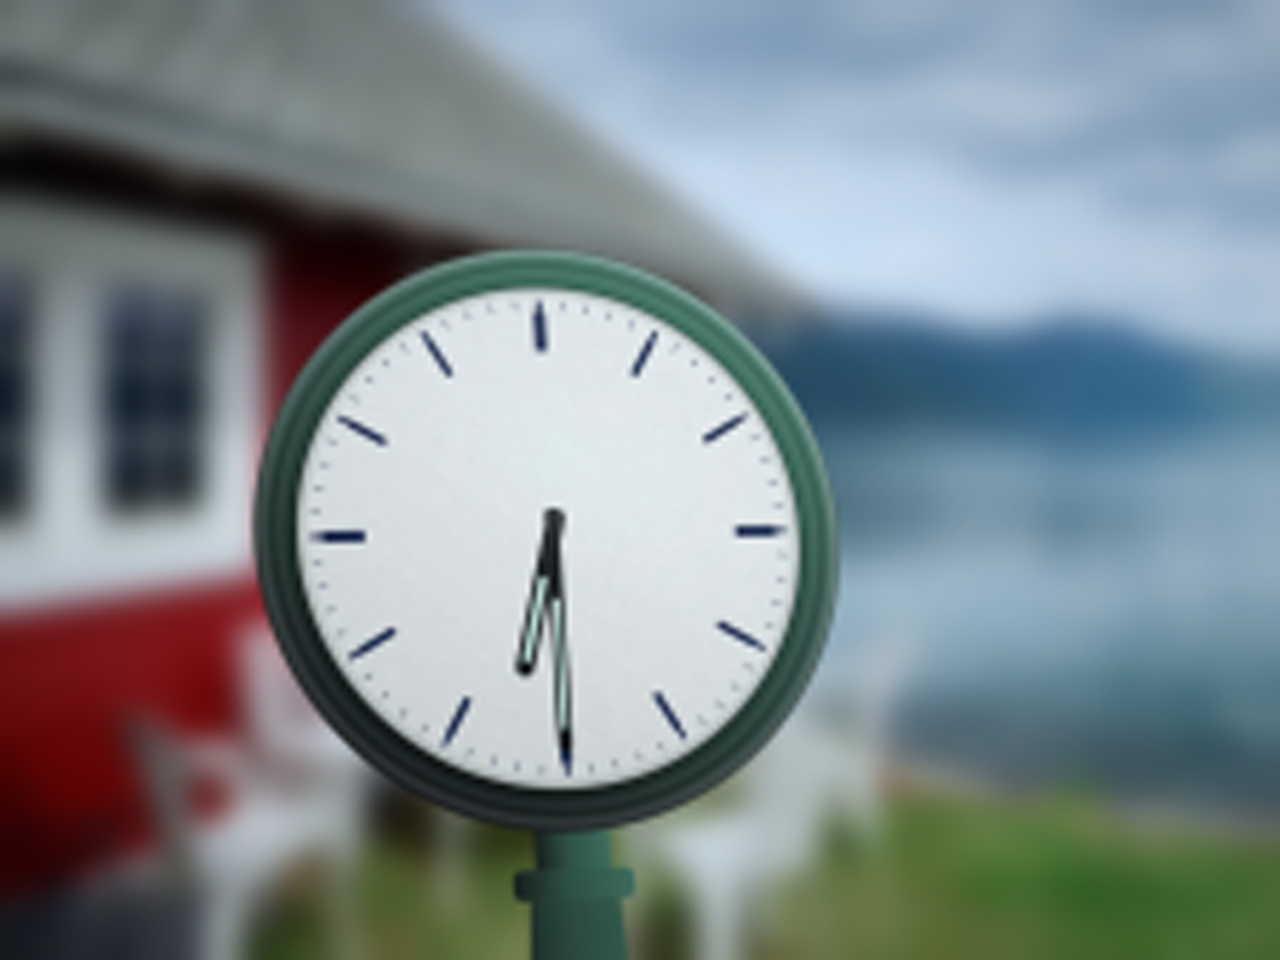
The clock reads 6.30
